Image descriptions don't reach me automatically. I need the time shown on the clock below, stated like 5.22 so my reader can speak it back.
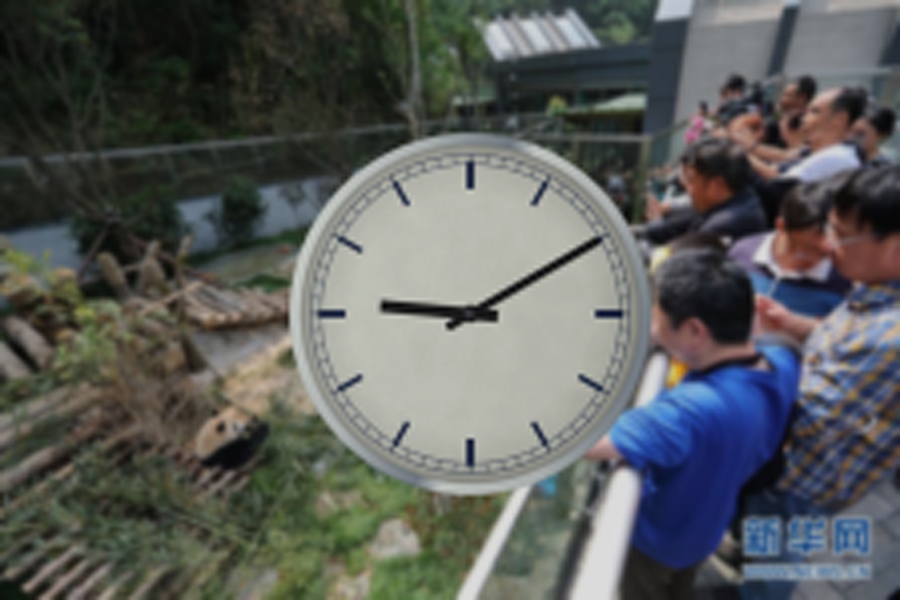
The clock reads 9.10
